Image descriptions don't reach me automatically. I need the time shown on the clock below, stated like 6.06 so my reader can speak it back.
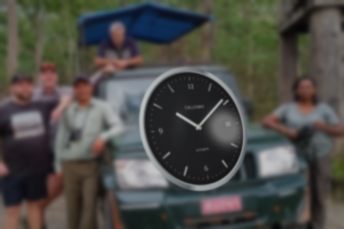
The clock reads 10.09
